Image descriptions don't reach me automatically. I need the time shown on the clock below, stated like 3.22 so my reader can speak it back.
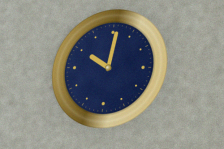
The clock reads 10.01
